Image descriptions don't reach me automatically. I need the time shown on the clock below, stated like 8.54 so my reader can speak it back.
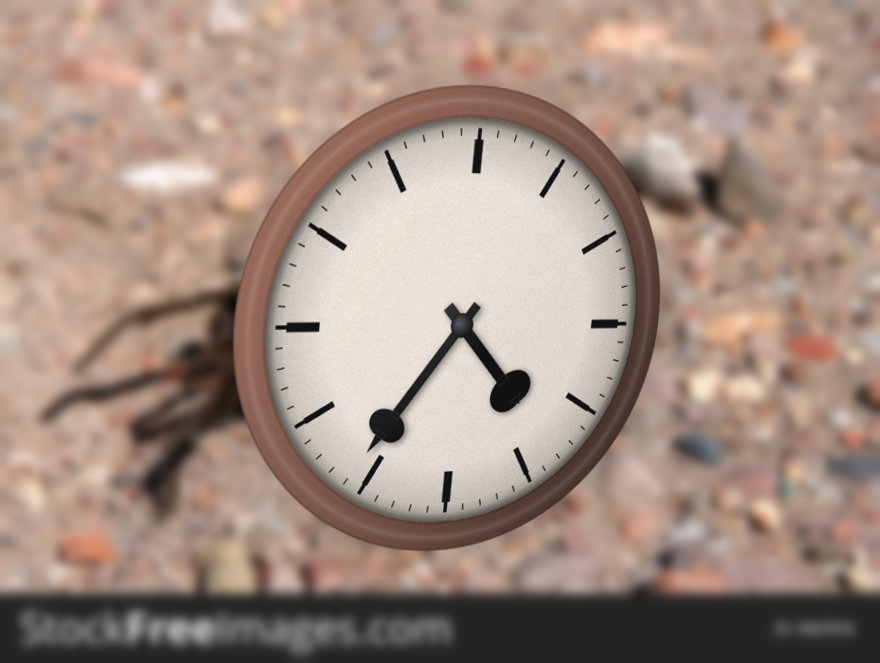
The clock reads 4.36
